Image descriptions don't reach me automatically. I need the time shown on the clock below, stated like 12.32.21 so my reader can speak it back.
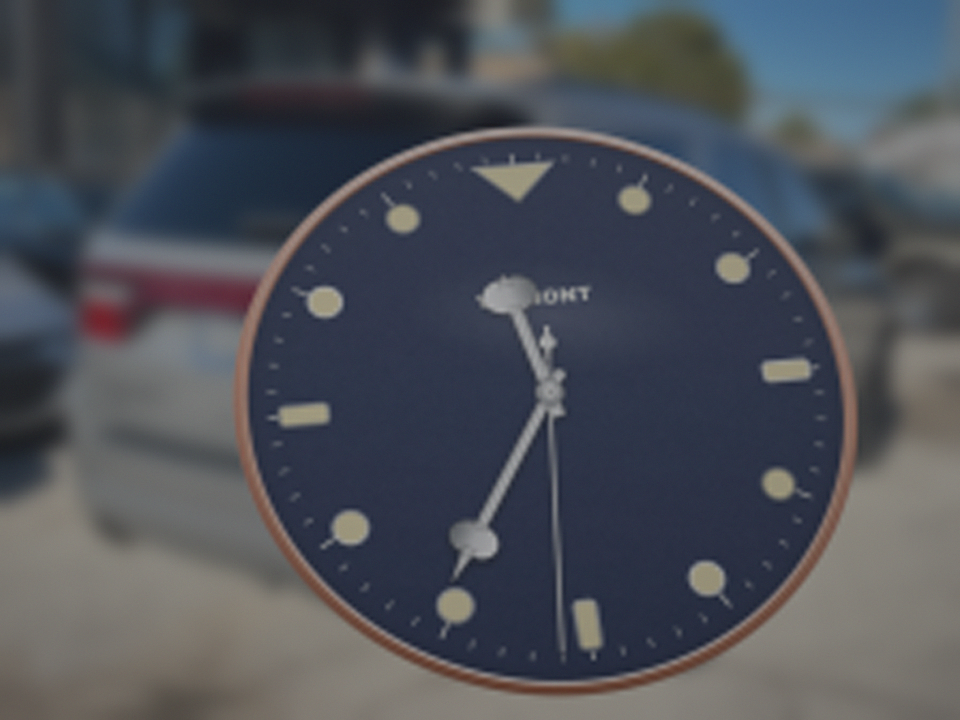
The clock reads 11.35.31
